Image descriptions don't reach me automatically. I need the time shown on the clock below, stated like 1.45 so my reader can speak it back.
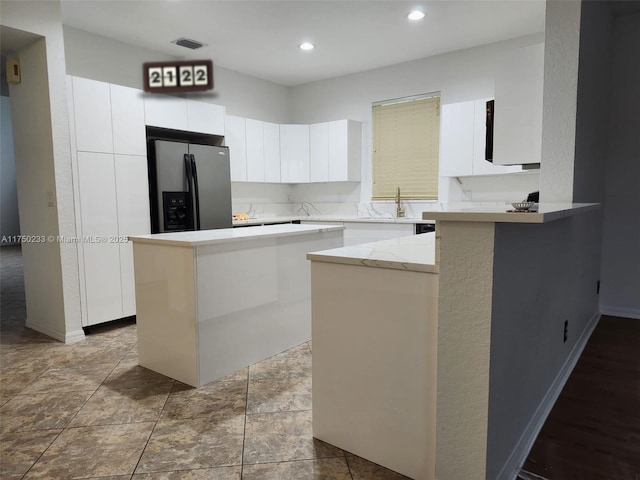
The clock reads 21.22
